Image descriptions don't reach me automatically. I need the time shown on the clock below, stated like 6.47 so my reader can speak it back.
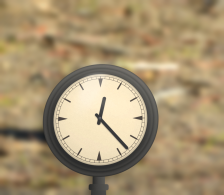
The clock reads 12.23
